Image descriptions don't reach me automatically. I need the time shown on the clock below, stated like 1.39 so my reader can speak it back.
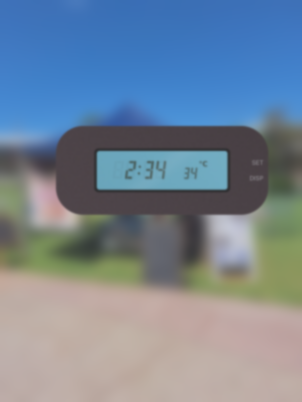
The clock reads 2.34
